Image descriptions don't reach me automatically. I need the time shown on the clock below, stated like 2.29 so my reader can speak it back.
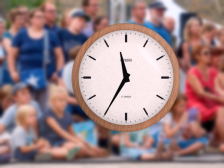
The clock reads 11.35
